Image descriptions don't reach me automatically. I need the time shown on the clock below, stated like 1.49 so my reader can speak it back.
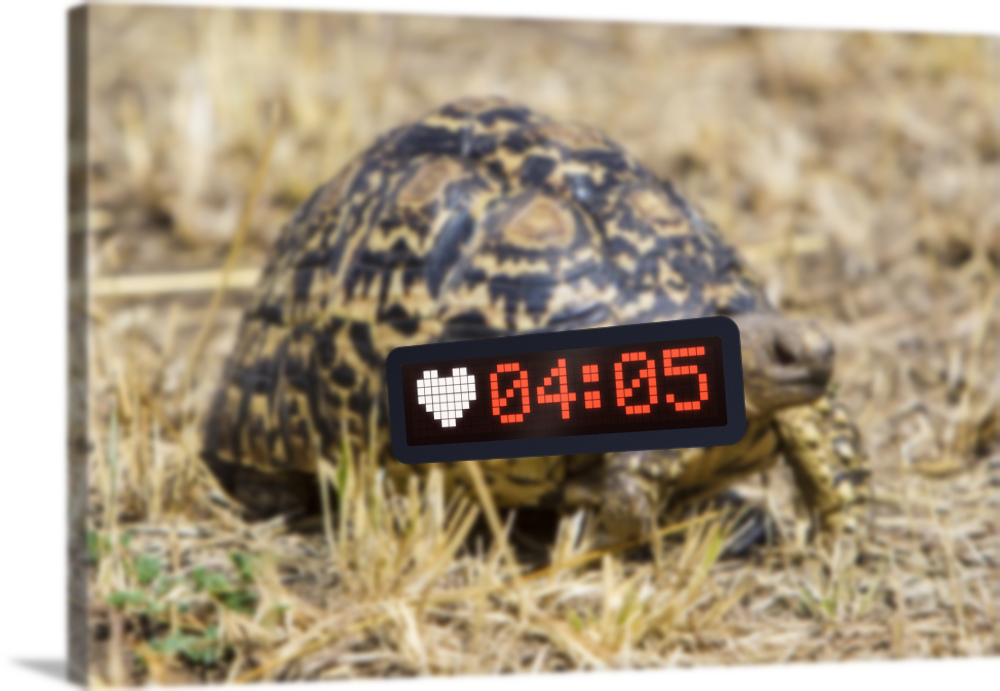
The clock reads 4.05
